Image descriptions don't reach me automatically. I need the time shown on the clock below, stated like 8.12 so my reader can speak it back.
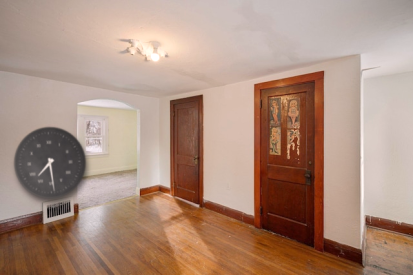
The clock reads 7.29
